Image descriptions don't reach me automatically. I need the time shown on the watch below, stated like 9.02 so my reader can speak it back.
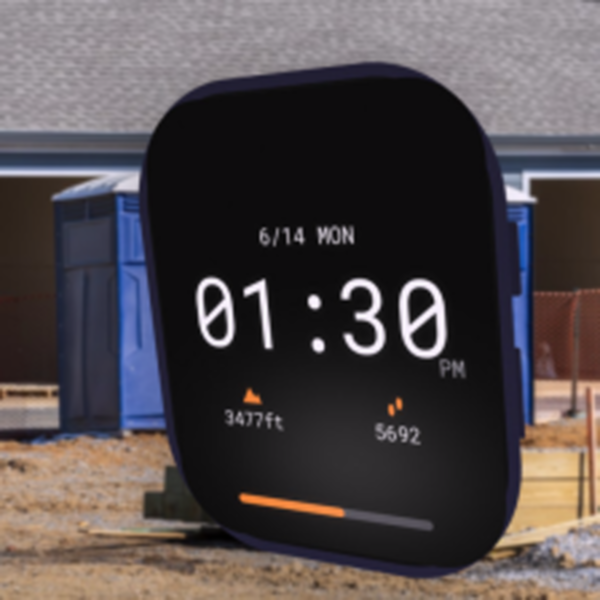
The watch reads 1.30
